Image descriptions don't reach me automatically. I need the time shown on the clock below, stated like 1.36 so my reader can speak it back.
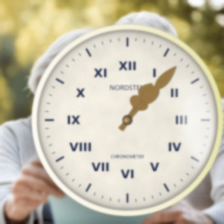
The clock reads 1.07
